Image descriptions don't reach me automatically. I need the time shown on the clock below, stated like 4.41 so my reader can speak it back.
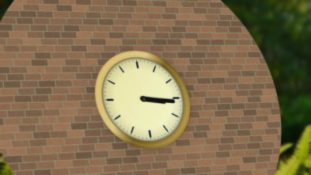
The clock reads 3.16
